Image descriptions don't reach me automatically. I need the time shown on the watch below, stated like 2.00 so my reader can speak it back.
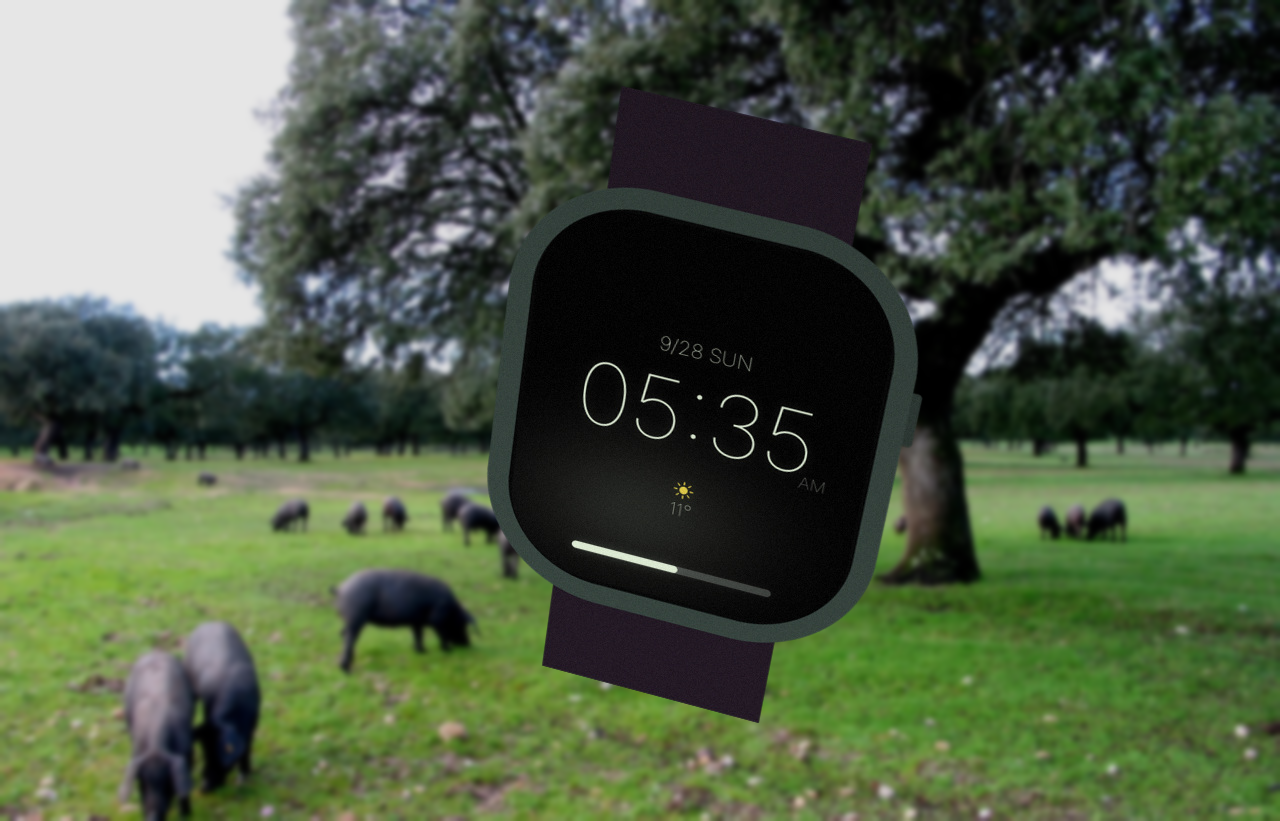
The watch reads 5.35
